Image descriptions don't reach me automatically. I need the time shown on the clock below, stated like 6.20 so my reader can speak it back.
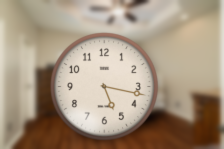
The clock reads 5.17
